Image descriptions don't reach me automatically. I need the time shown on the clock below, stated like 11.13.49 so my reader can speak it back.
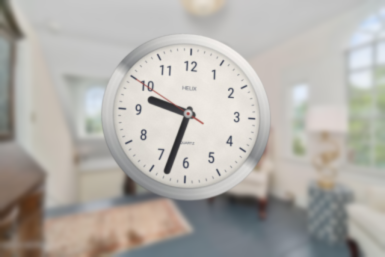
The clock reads 9.32.50
